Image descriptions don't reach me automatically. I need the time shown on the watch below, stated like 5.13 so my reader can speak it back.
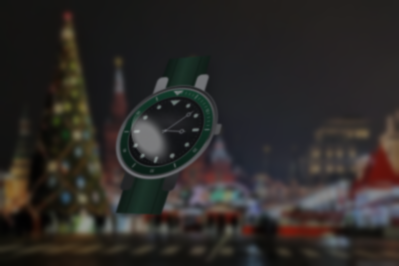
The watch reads 3.08
